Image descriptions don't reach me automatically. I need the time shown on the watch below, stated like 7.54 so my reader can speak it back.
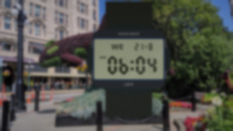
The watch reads 6.04
